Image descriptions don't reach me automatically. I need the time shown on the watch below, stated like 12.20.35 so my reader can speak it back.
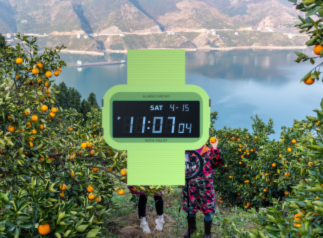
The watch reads 11.07.04
